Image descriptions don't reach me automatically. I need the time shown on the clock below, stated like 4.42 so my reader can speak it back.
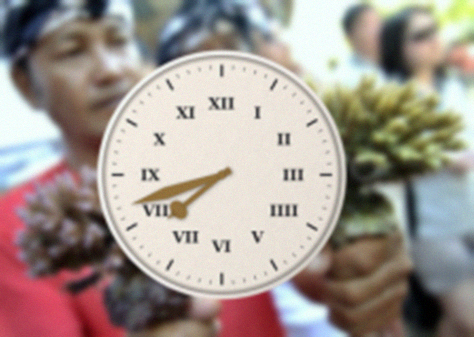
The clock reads 7.42
